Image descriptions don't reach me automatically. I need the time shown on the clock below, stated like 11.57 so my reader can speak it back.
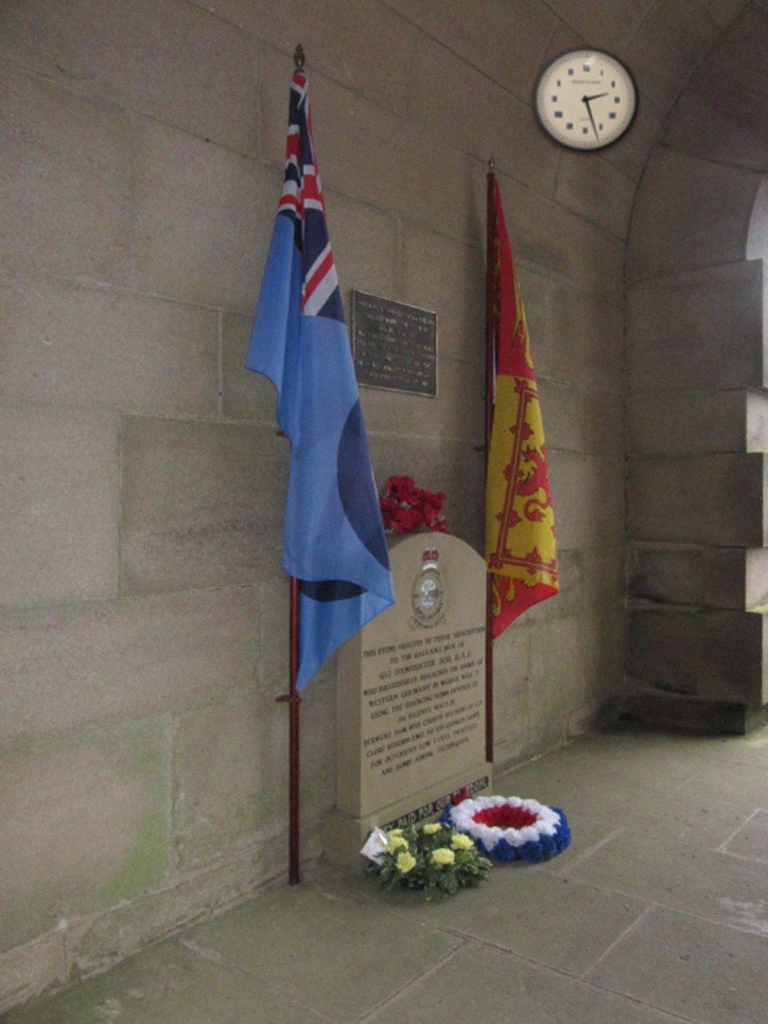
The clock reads 2.27
